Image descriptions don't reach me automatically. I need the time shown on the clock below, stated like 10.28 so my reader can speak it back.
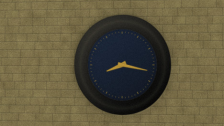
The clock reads 8.17
